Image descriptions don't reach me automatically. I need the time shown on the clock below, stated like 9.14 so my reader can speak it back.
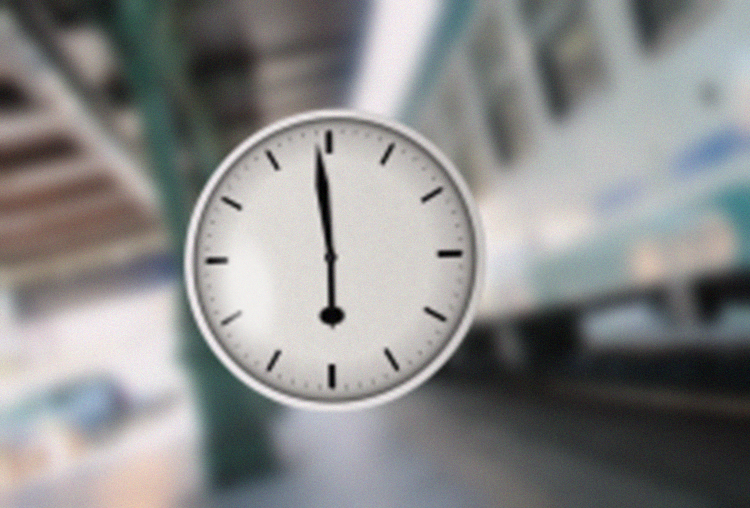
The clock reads 5.59
